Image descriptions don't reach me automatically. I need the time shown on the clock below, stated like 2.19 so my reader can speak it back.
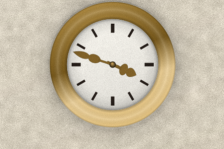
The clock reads 3.48
